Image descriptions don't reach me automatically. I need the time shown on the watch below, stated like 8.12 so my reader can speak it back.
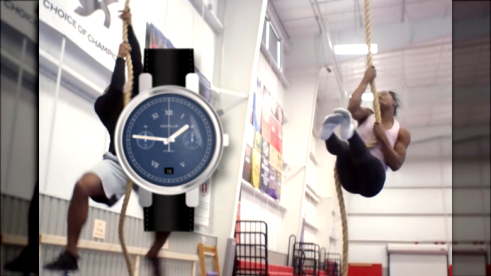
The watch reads 1.46
